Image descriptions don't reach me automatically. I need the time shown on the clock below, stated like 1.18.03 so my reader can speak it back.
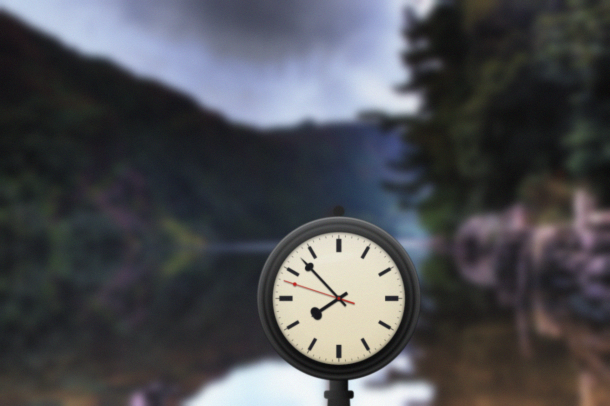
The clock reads 7.52.48
